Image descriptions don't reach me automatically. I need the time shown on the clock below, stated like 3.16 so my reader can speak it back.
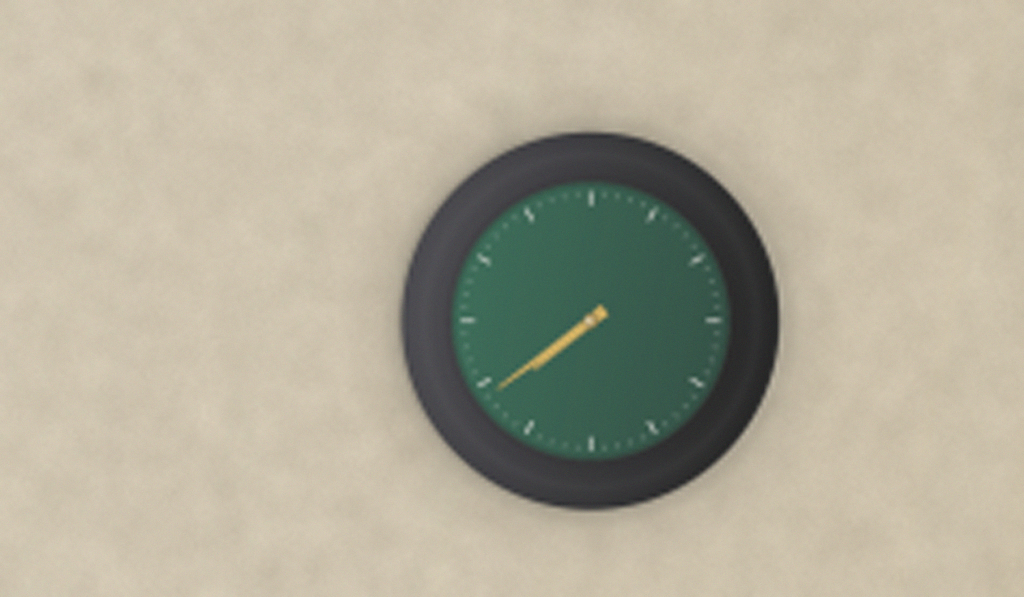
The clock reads 7.39
